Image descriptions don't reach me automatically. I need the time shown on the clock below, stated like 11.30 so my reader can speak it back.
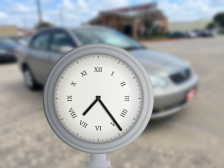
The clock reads 7.24
